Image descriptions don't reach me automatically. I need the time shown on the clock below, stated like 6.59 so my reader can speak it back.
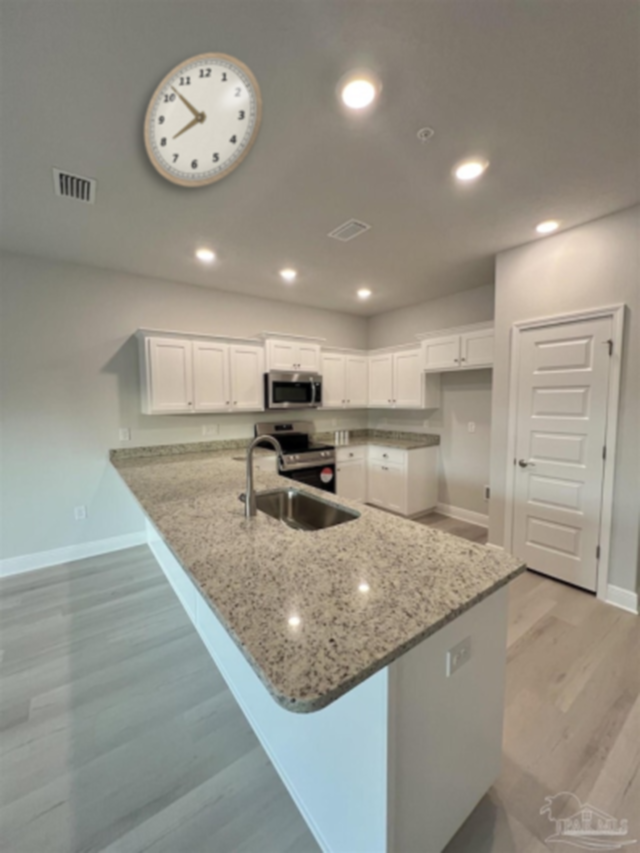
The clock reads 7.52
